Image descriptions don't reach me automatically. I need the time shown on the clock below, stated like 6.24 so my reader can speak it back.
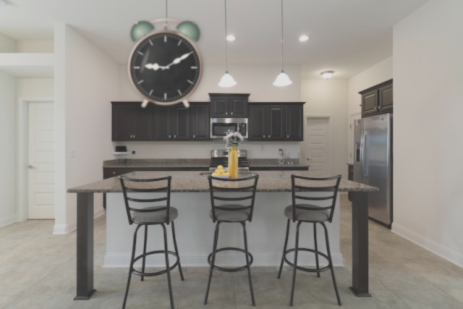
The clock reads 9.10
